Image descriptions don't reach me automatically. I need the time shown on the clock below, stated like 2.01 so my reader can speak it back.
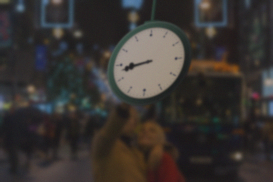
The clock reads 8.43
